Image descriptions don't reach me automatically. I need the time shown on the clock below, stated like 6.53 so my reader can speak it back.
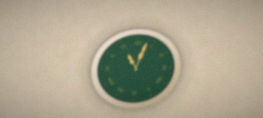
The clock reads 11.03
